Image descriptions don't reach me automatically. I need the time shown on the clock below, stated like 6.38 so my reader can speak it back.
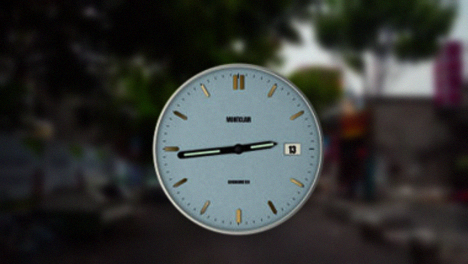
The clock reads 2.44
